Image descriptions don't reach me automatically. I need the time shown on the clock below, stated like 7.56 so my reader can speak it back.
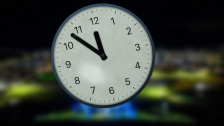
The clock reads 11.53
